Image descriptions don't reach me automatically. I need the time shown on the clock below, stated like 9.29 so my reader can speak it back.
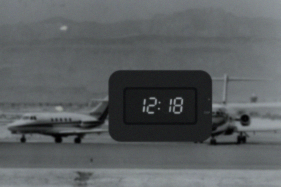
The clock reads 12.18
